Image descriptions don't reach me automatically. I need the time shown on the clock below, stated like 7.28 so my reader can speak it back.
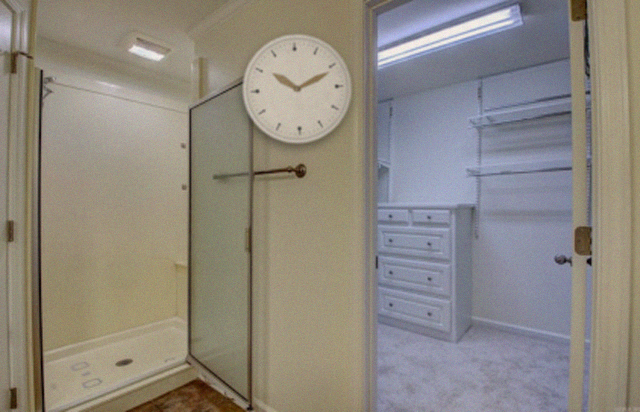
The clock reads 10.11
